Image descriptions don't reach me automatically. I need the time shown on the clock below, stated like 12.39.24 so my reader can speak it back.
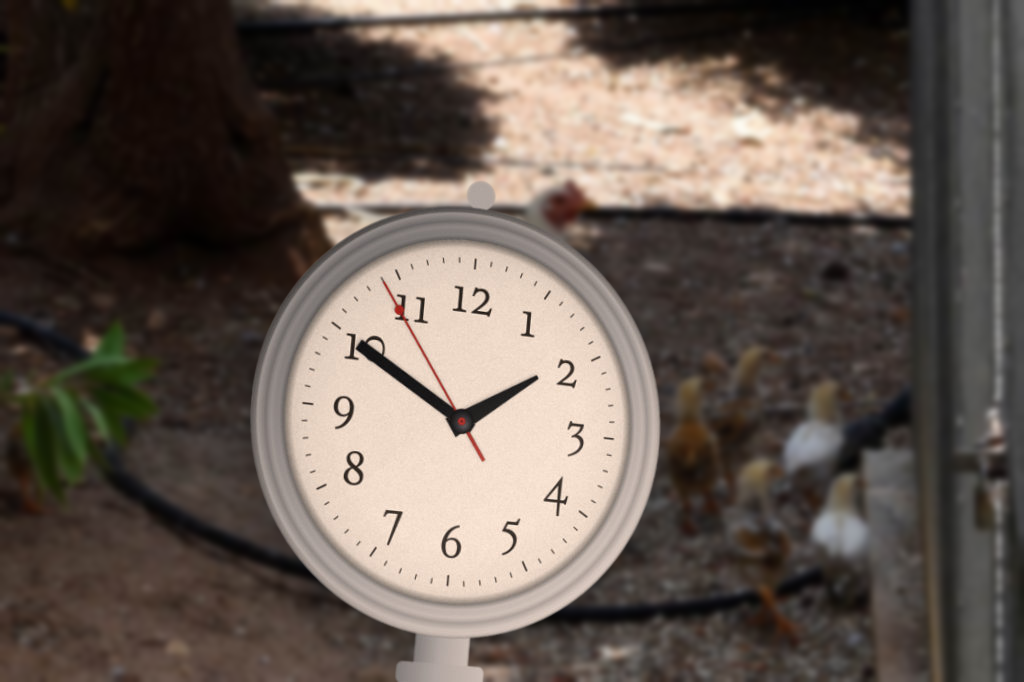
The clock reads 1.49.54
